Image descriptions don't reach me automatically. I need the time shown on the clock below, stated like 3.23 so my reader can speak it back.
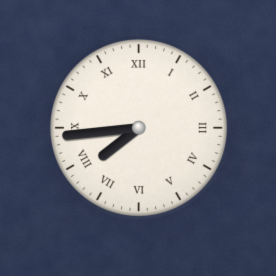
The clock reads 7.44
